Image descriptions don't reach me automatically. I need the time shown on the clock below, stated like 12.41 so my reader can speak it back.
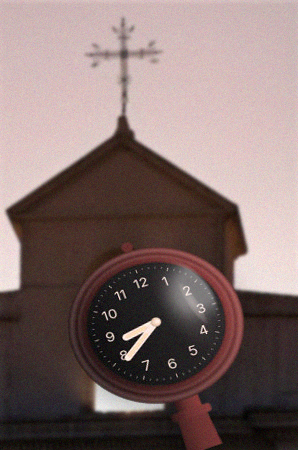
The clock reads 8.39
